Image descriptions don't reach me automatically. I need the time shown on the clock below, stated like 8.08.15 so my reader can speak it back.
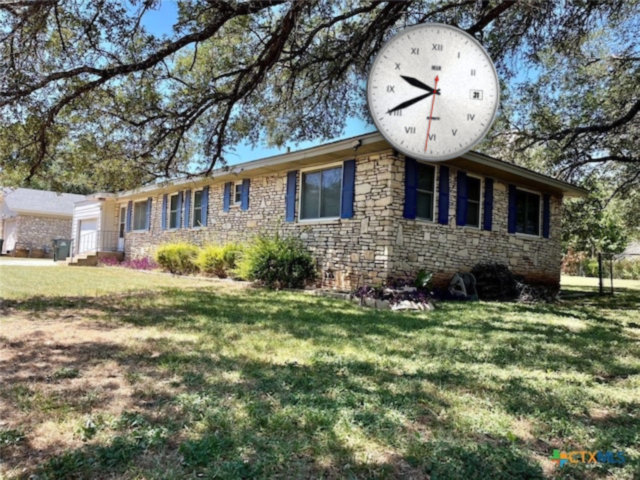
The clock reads 9.40.31
